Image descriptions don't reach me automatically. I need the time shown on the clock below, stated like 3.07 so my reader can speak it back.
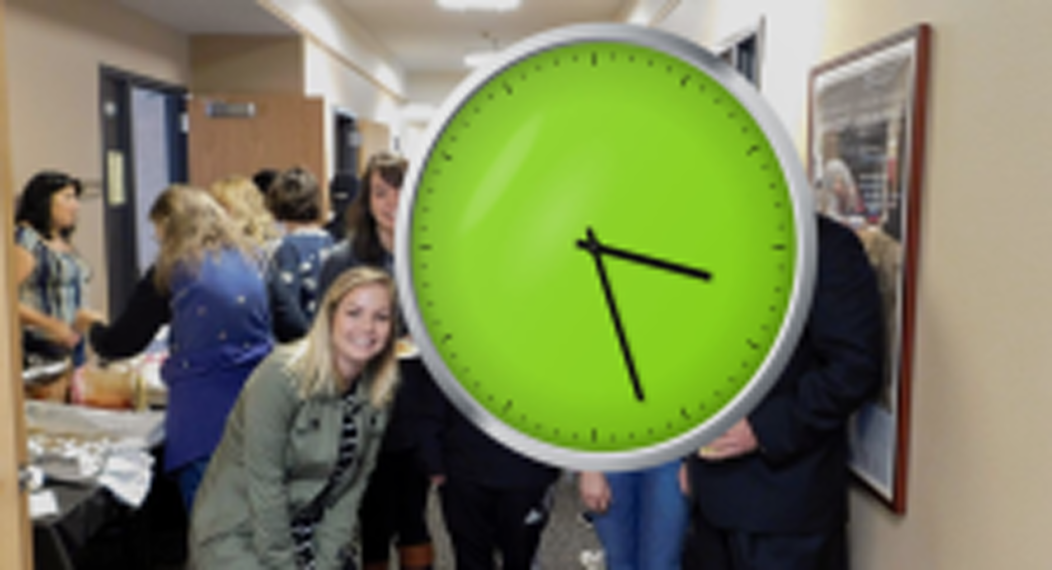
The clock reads 3.27
